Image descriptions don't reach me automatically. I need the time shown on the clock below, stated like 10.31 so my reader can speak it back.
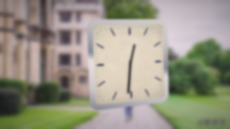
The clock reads 12.31
